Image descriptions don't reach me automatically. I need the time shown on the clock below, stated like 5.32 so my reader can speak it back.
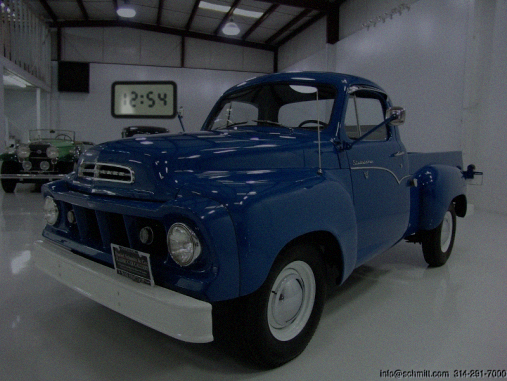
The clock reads 12.54
